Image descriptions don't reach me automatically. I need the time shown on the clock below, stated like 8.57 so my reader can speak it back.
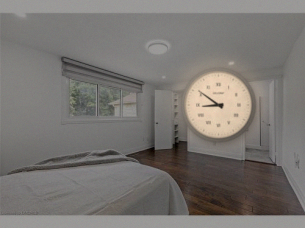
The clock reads 8.51
